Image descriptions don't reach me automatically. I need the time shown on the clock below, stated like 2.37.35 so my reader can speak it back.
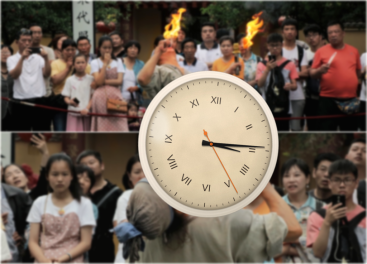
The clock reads 3.14.24
